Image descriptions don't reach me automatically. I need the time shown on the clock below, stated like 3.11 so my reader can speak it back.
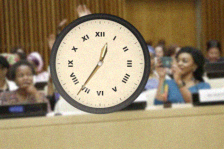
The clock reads 12.36
